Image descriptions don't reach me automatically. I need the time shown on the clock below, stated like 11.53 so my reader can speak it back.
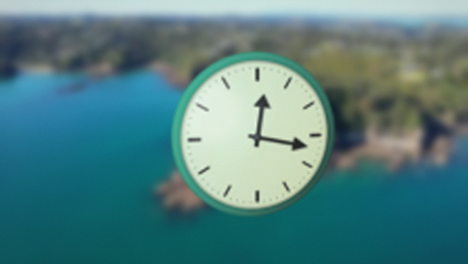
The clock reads 12.17
